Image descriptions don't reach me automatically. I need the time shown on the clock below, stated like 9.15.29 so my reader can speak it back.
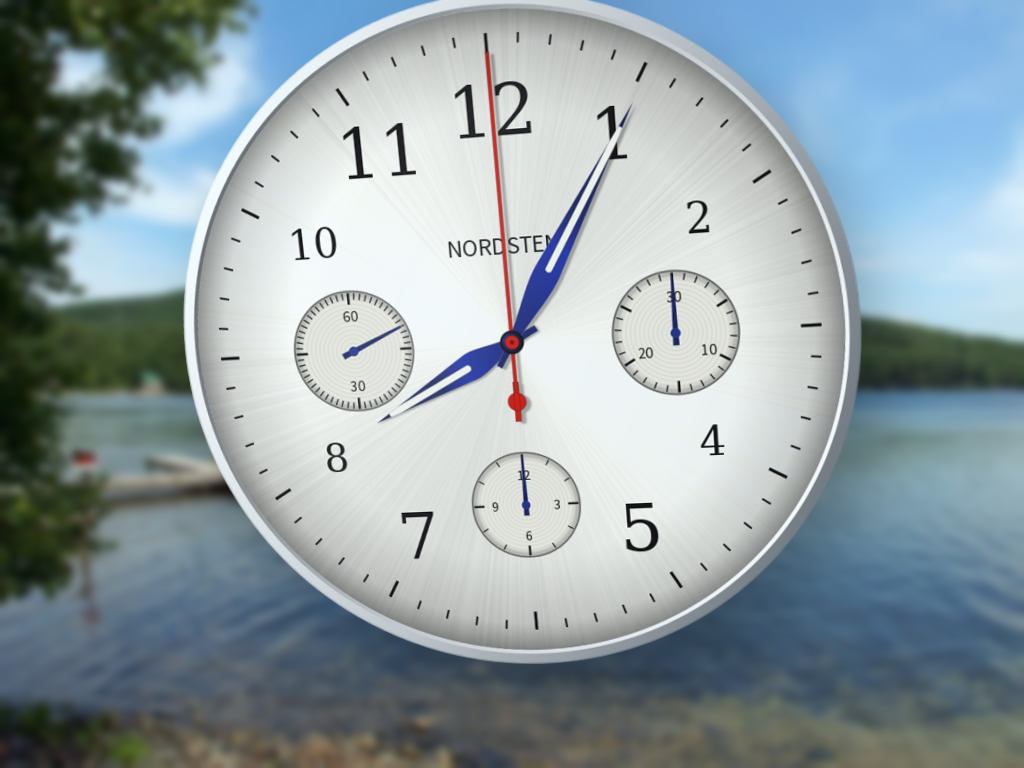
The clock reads 8.05.11
